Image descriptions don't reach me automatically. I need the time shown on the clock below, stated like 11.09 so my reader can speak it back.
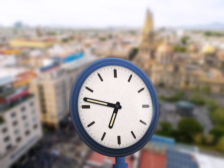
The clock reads 6.47
